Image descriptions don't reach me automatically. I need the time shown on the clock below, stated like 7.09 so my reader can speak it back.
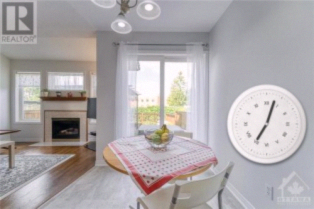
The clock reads 7.03
